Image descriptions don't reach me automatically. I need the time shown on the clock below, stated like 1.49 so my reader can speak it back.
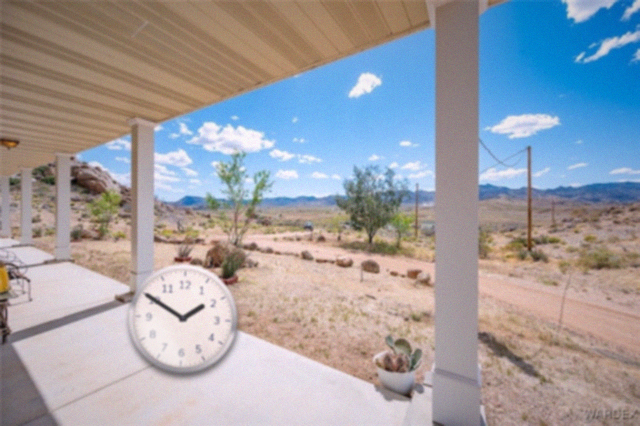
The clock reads 1.50
